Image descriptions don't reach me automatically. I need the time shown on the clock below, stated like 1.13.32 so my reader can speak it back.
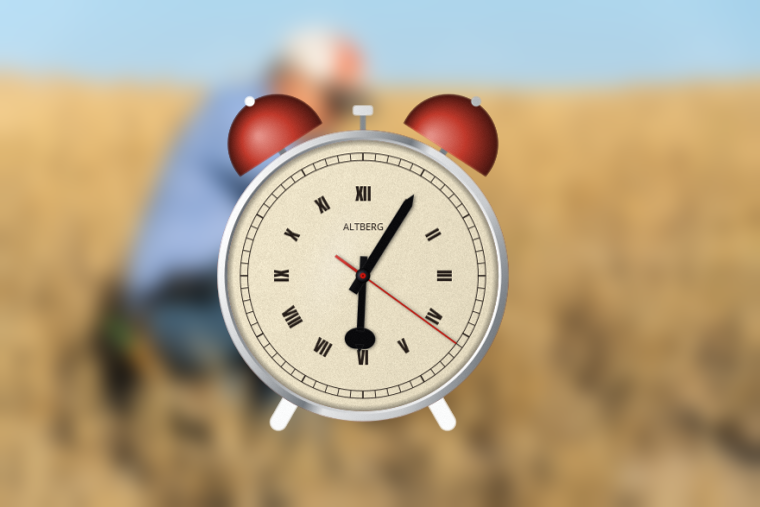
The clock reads 6.05.21
